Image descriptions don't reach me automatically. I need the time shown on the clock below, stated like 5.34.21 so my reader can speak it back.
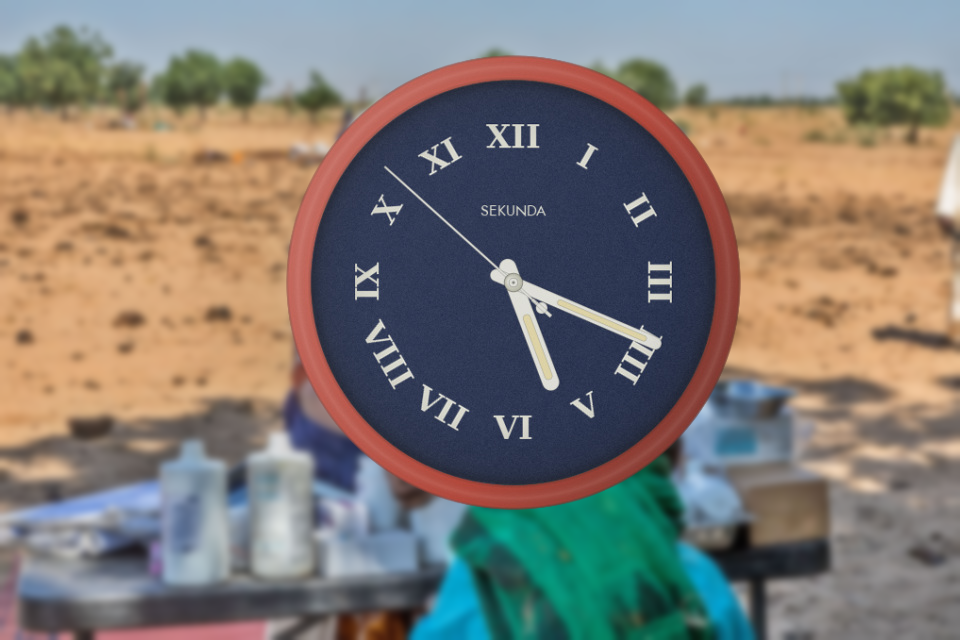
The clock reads 5.18.52
